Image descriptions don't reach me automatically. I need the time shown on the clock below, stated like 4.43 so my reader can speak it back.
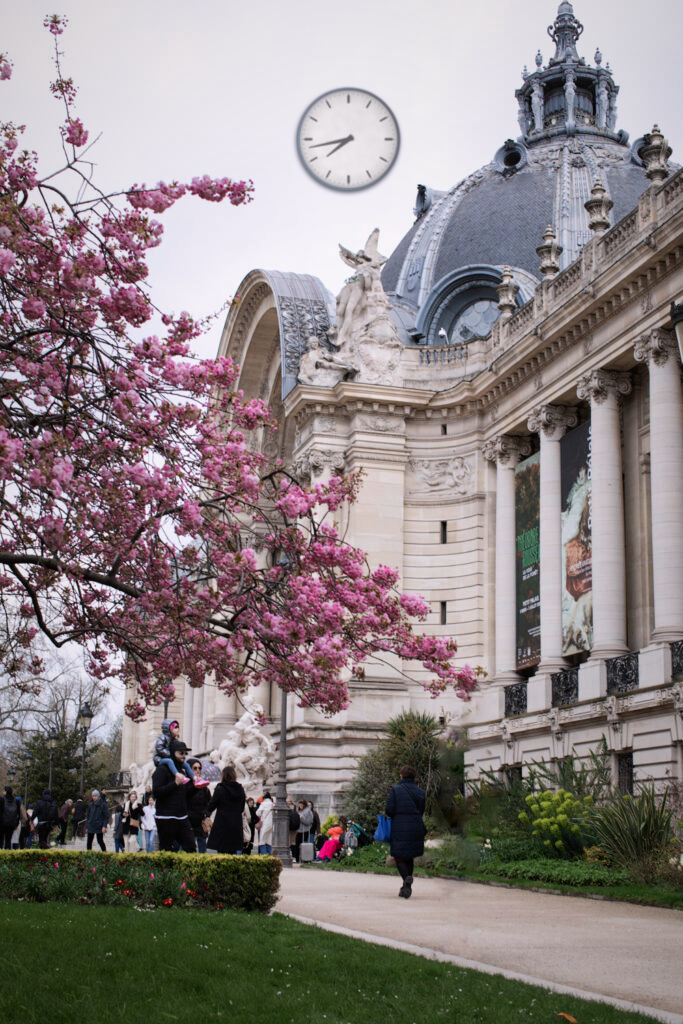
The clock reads 7.43
